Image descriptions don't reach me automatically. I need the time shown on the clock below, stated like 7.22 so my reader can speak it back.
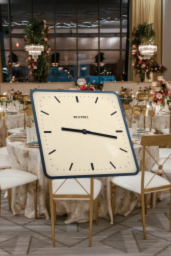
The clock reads 9.17
